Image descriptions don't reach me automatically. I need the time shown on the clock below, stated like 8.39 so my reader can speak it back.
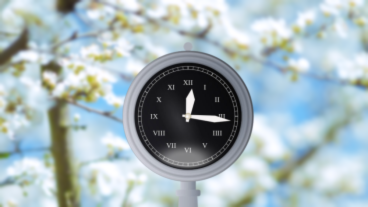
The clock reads 12.16
